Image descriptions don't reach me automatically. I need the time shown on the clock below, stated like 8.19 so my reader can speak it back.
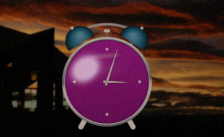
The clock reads 3.03
